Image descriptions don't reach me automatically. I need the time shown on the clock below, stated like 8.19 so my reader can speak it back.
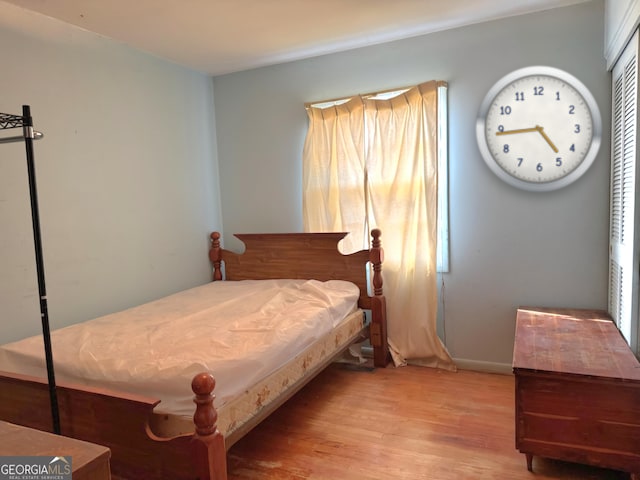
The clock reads 4.44
